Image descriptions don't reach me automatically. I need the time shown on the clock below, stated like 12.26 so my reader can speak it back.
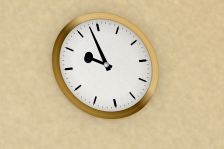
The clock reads 9.58
